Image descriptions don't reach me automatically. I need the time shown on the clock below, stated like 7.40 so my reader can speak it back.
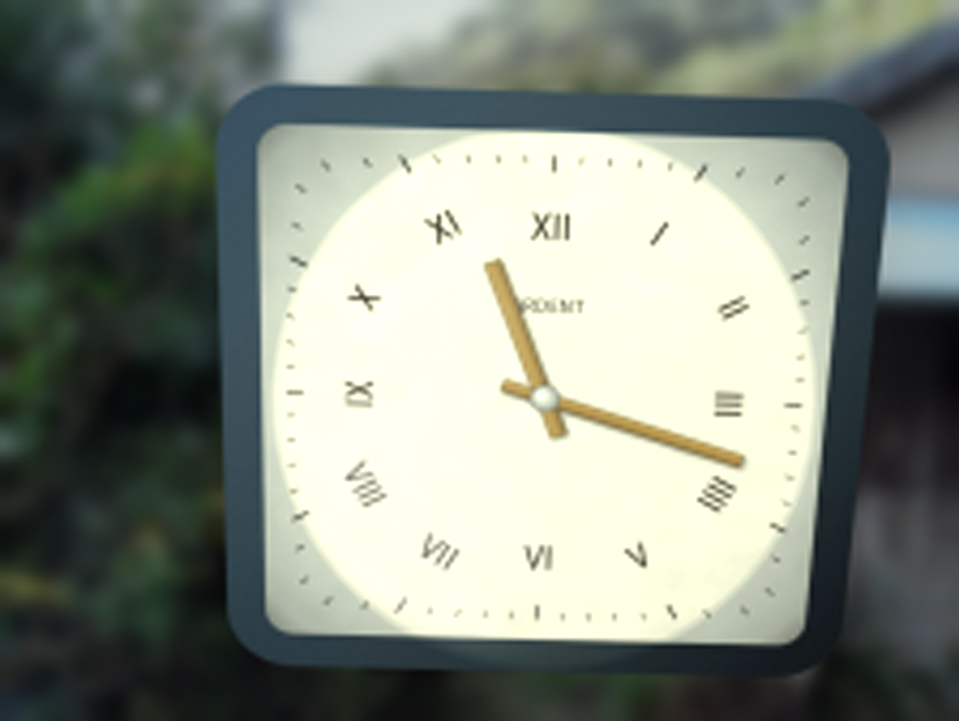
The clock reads 11.18
